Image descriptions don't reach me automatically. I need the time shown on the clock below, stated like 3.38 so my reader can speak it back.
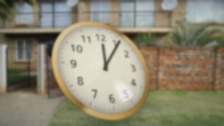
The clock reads 12.06
